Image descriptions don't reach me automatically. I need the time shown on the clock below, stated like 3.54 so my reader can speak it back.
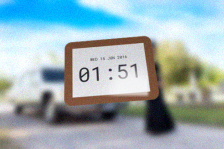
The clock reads 1.51
